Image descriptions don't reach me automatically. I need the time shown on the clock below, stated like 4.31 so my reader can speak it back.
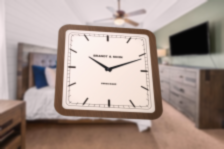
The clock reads 10.11
